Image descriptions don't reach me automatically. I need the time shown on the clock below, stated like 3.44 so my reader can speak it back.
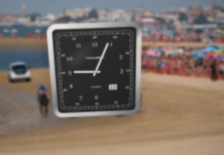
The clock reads 9.04
